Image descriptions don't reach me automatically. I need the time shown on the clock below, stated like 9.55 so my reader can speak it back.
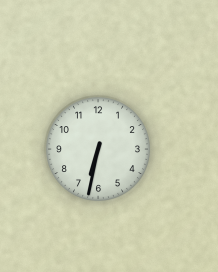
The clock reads 6.32
